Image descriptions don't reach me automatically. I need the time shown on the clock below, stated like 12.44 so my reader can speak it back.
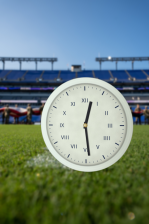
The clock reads 12.29
